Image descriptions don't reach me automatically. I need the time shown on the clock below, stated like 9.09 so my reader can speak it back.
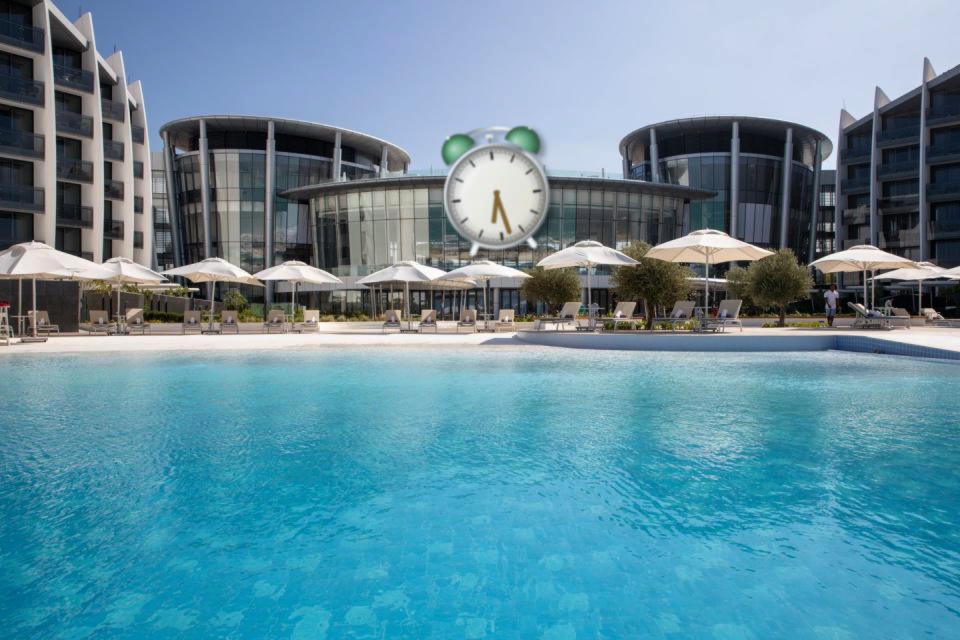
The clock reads 6.28
